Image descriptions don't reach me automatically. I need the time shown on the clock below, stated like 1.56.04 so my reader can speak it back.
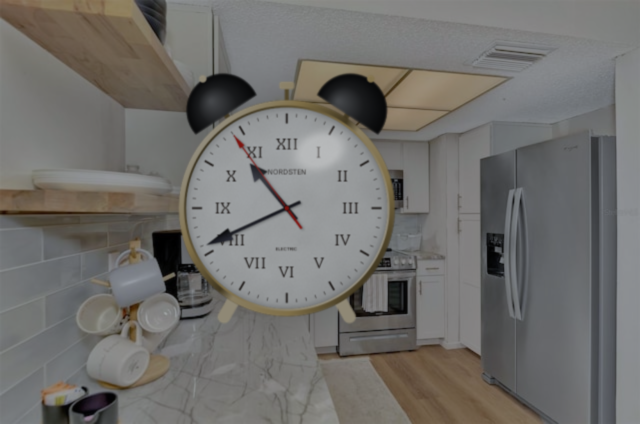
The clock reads 10.40.54
